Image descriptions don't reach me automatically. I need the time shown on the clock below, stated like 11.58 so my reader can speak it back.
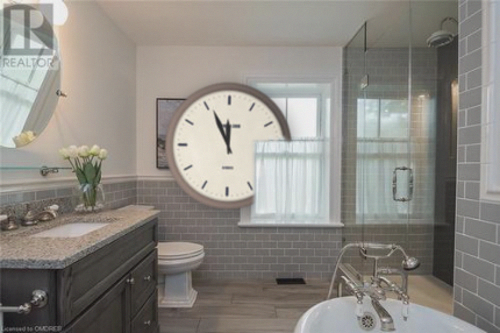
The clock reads 11.56
